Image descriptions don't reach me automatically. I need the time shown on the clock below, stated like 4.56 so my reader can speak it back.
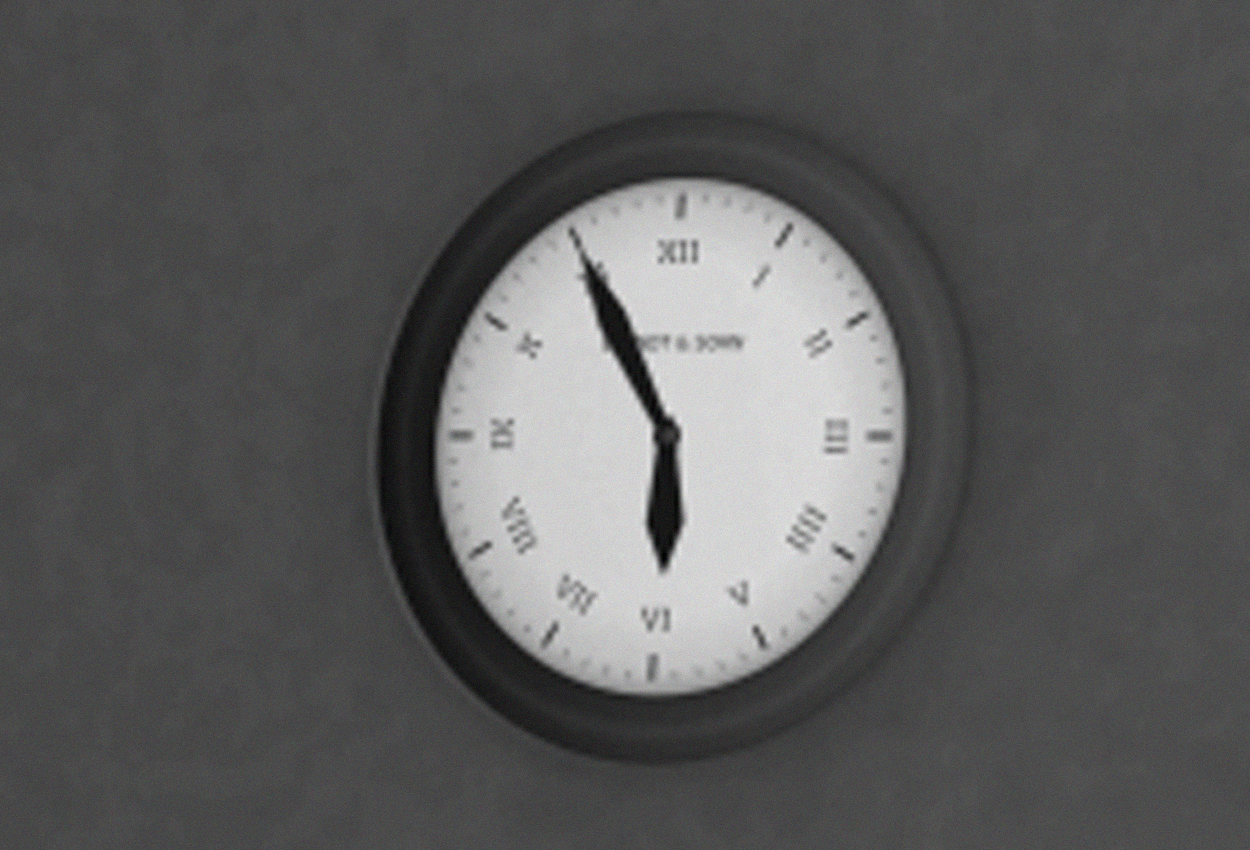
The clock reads 5.55
